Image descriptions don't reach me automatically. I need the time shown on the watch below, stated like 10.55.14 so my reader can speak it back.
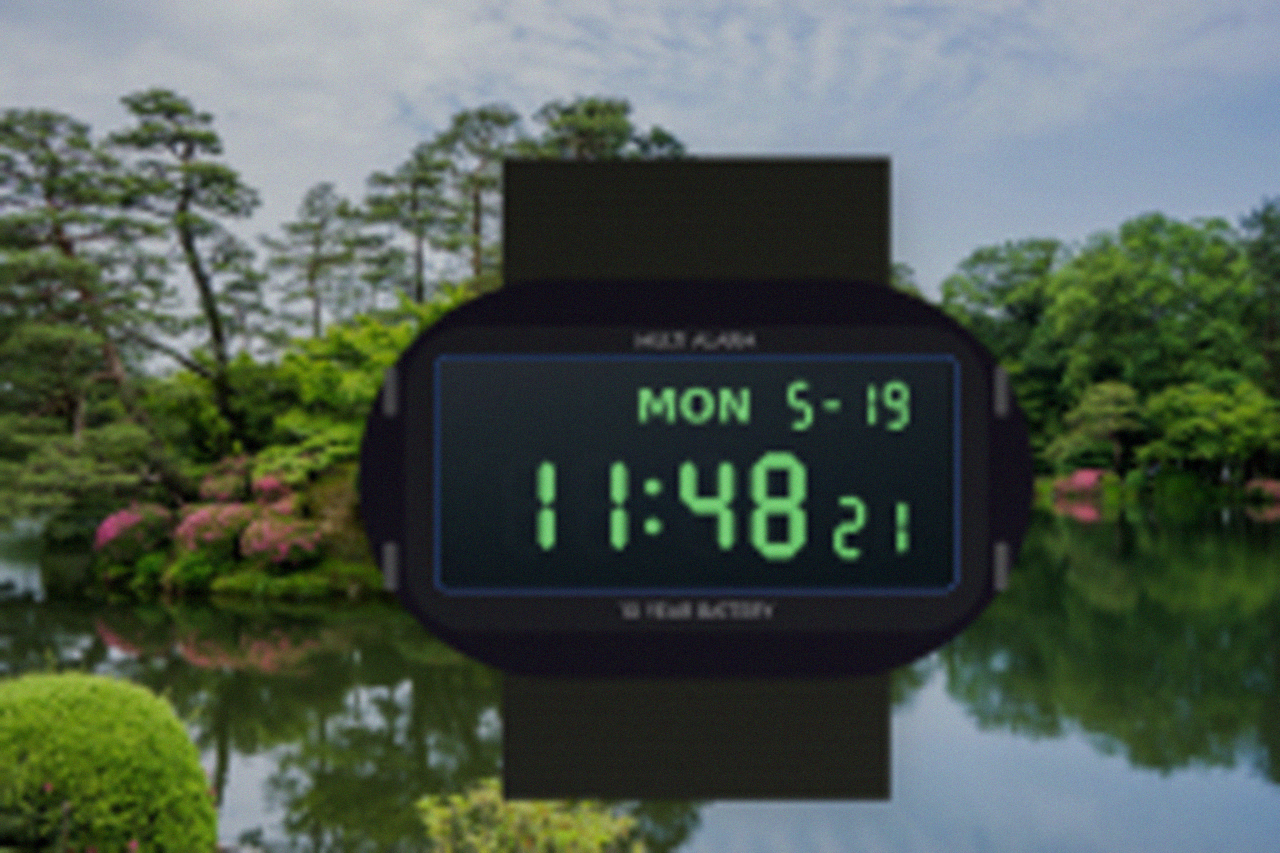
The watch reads 11.48.21
